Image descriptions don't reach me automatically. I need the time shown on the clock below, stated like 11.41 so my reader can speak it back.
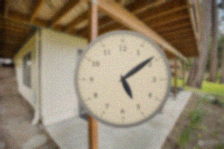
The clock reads 5.09
